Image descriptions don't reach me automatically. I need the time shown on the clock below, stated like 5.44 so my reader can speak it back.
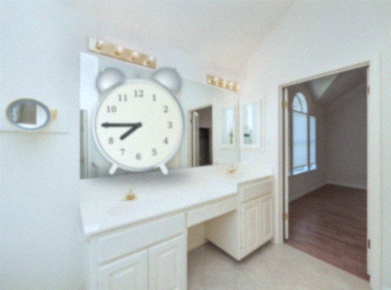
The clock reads 7.45
